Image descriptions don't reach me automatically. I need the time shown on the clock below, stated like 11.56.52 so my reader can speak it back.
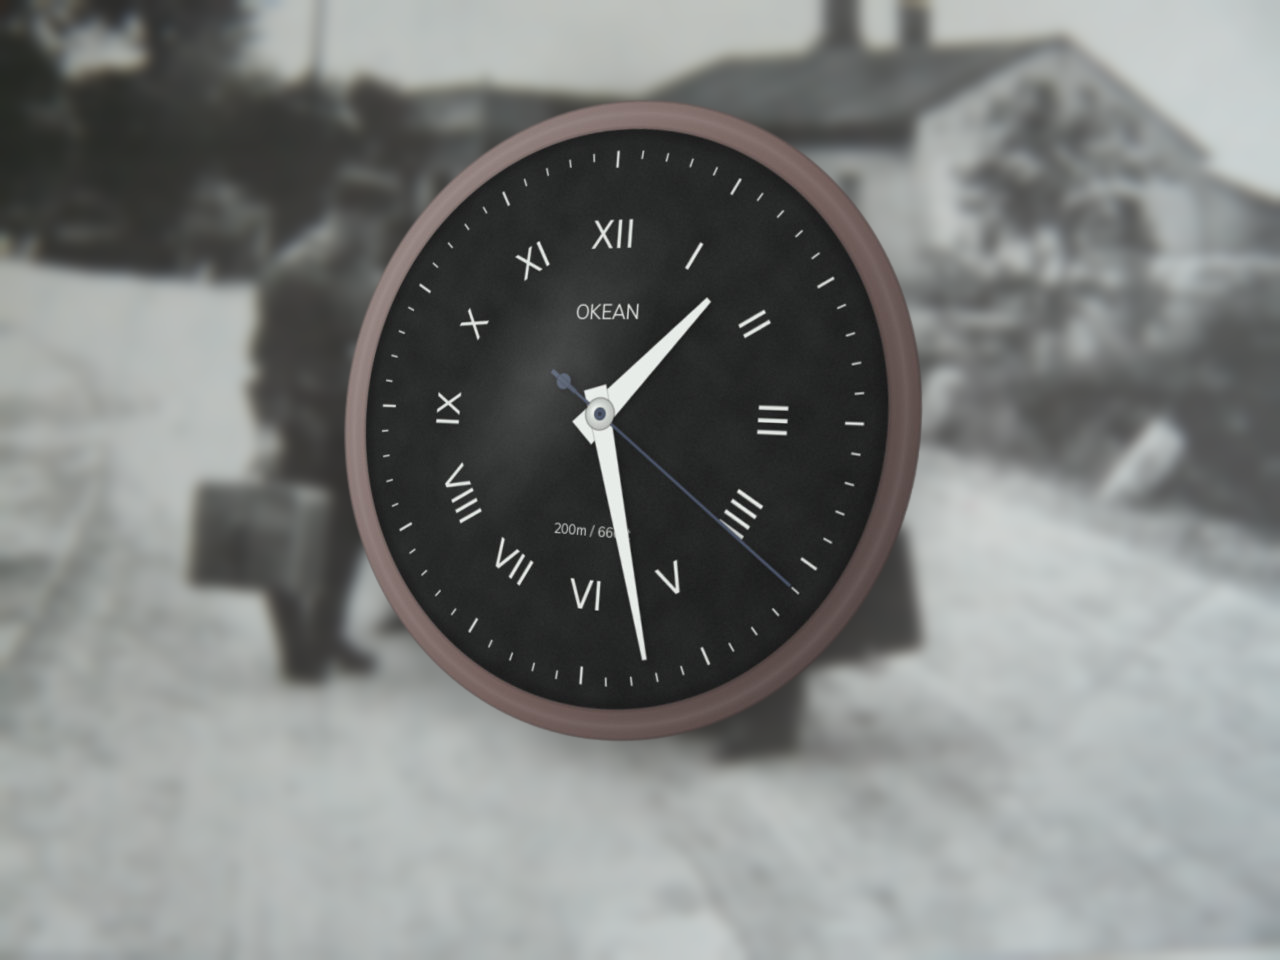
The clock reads 1.27.21
